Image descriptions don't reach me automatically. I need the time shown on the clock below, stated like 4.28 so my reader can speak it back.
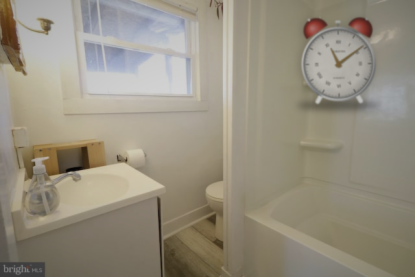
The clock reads 11.09
